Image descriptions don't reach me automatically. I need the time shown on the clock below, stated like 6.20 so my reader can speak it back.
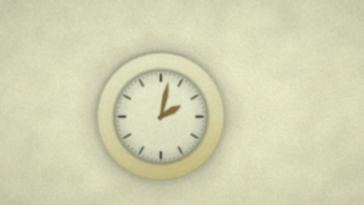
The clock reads 2.02
